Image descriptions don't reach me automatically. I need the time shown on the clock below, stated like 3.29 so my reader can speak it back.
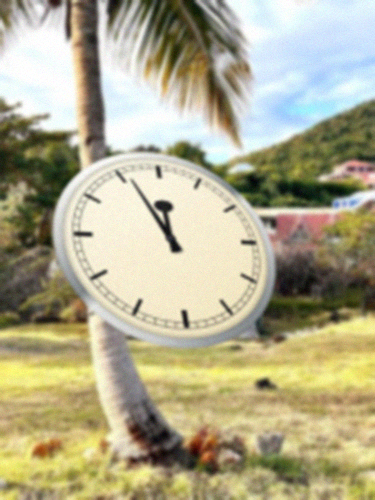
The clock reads 11.56
